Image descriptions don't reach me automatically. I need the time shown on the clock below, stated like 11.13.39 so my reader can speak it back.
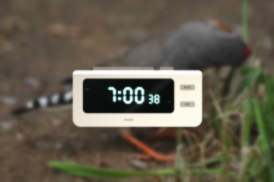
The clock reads 7.00.38
